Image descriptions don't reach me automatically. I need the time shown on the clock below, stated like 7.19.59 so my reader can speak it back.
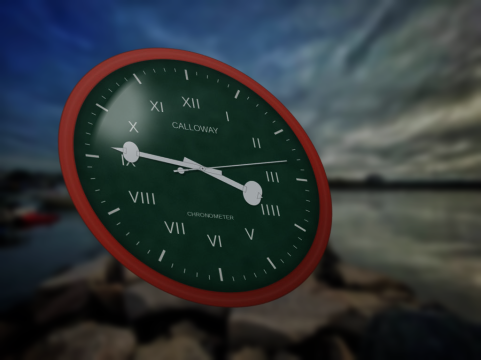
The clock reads 3.46.13
